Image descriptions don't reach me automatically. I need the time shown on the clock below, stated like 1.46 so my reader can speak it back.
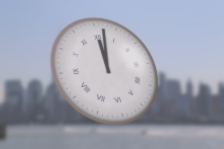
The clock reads 12.02
